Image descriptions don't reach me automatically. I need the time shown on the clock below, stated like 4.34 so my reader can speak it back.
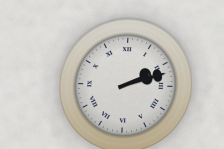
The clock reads 2.12
